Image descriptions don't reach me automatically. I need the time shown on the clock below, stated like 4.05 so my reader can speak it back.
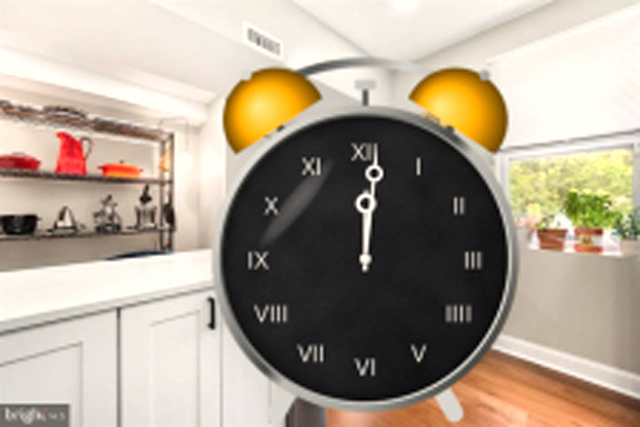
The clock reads 12.01
